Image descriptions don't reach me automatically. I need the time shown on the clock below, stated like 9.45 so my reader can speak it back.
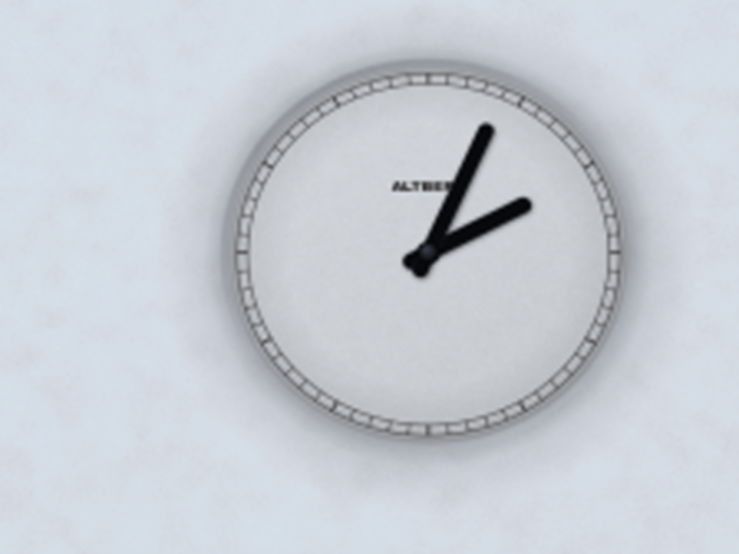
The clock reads 2.04
